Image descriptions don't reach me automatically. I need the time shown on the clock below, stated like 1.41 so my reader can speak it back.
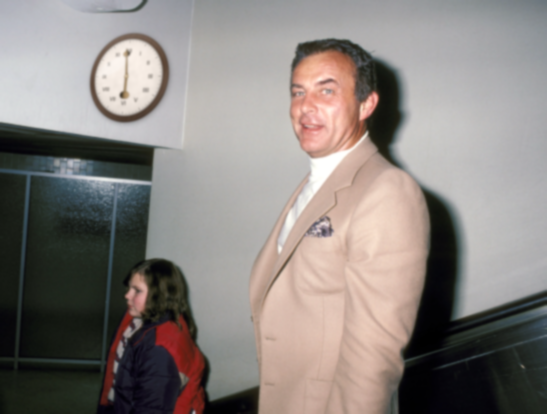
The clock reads 5.59
